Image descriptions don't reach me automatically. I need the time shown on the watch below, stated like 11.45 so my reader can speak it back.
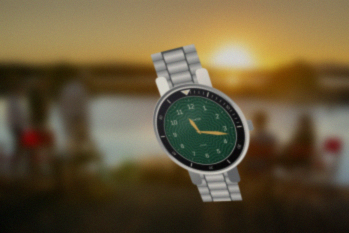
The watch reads 11.17
